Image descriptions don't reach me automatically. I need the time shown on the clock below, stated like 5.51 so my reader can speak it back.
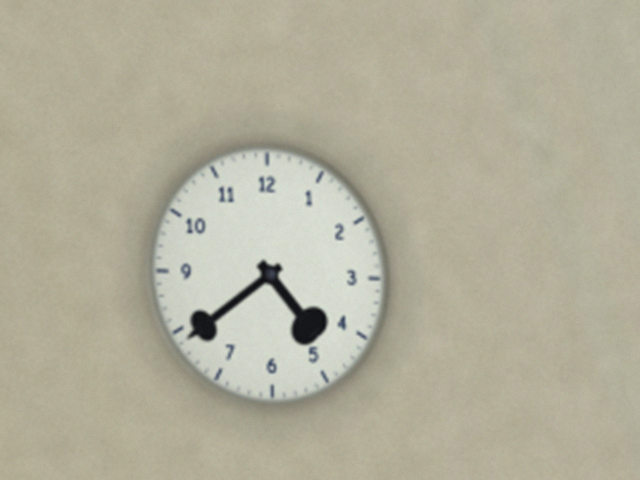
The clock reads 4.39
